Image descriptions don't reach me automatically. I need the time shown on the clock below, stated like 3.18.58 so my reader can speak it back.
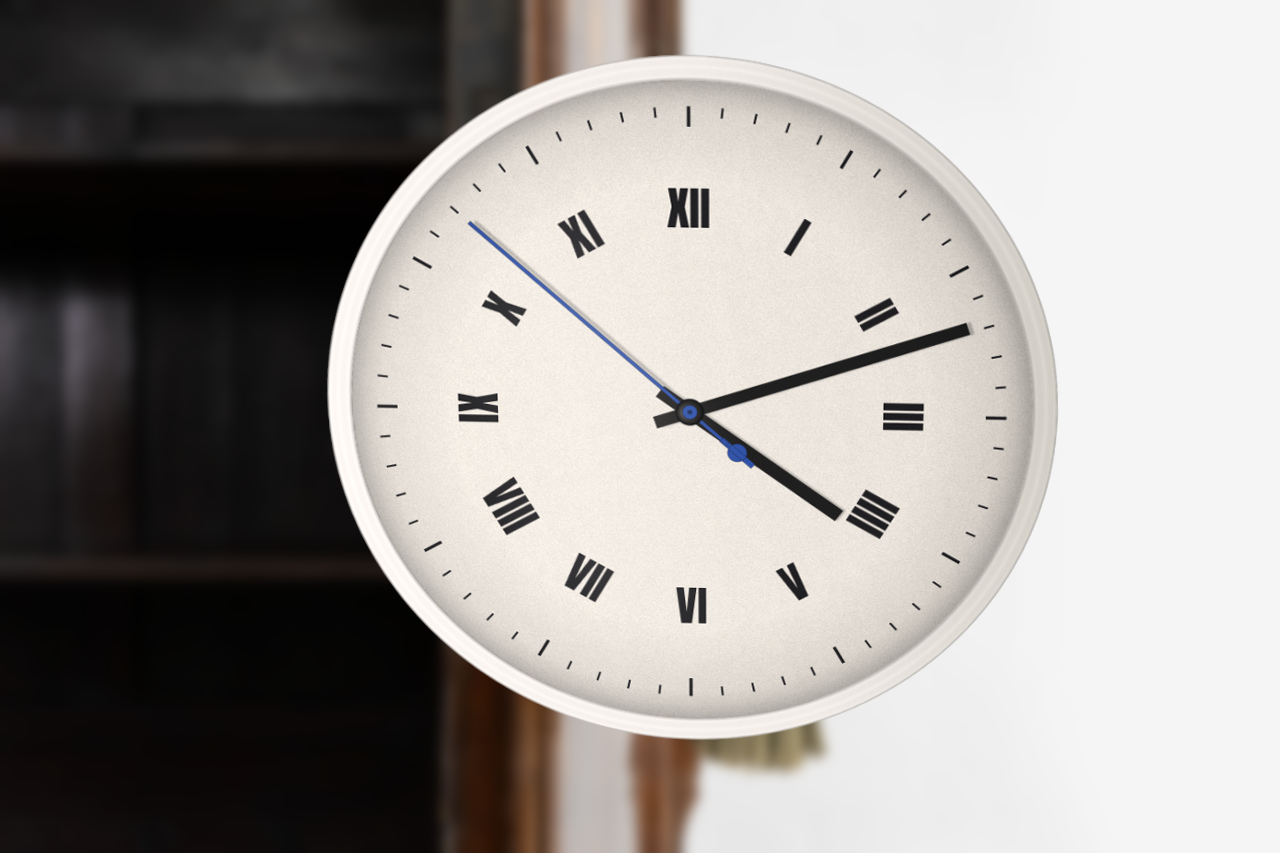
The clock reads 4.11.52
